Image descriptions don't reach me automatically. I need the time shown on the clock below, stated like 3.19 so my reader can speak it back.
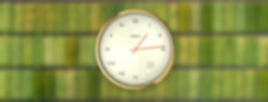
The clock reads 1.14
